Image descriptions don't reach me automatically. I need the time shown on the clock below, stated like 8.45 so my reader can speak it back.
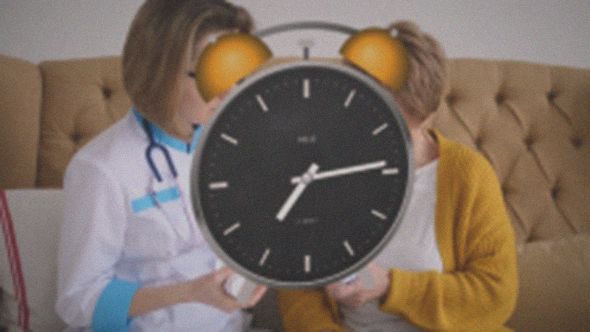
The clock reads 7.14
